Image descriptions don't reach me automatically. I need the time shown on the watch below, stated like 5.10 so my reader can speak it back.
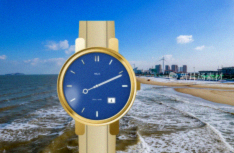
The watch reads 8.11
